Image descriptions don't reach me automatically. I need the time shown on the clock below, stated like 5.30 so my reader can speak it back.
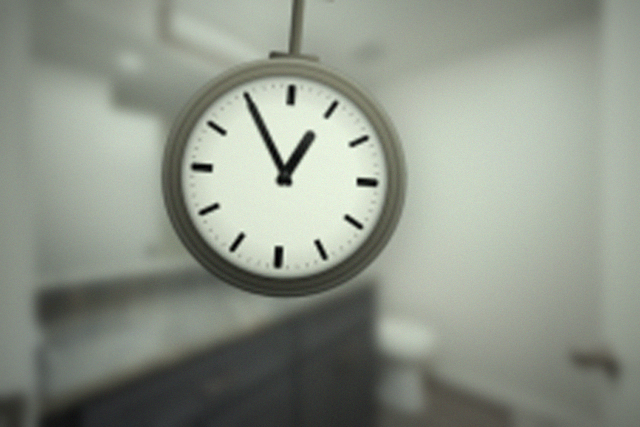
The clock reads 12.55
